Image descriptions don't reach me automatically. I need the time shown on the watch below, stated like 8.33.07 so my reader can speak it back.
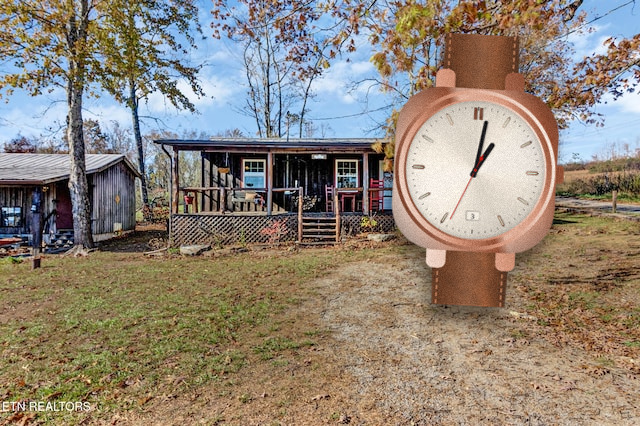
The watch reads 1.01.34
